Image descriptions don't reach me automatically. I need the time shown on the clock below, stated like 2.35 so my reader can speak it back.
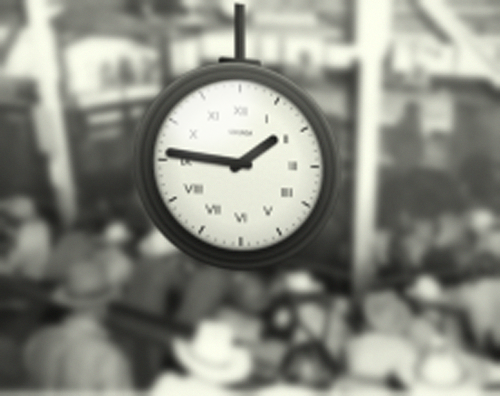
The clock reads 1.46
